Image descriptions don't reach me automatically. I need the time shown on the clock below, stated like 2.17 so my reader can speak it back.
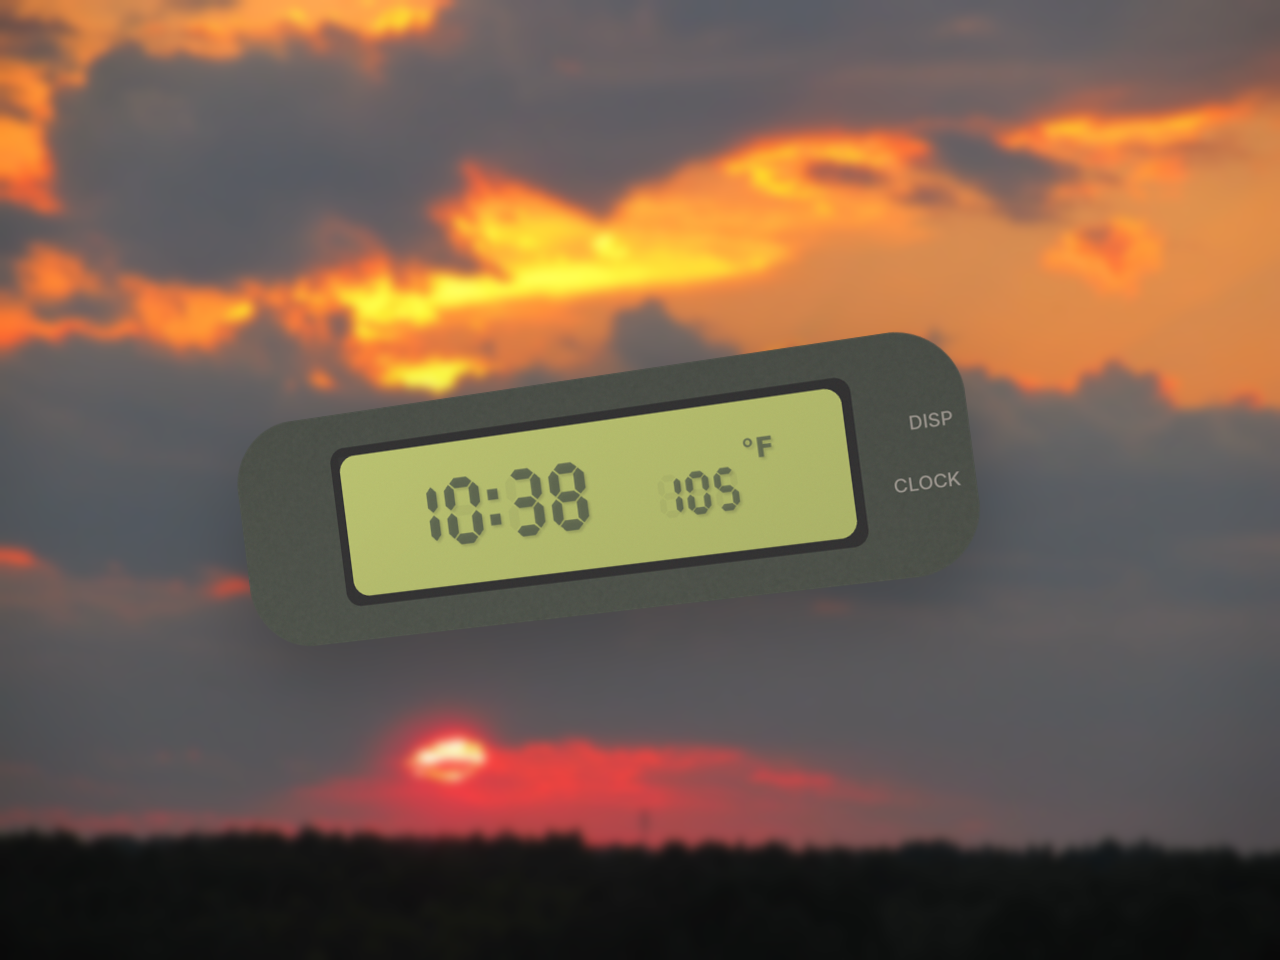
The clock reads 10.38
